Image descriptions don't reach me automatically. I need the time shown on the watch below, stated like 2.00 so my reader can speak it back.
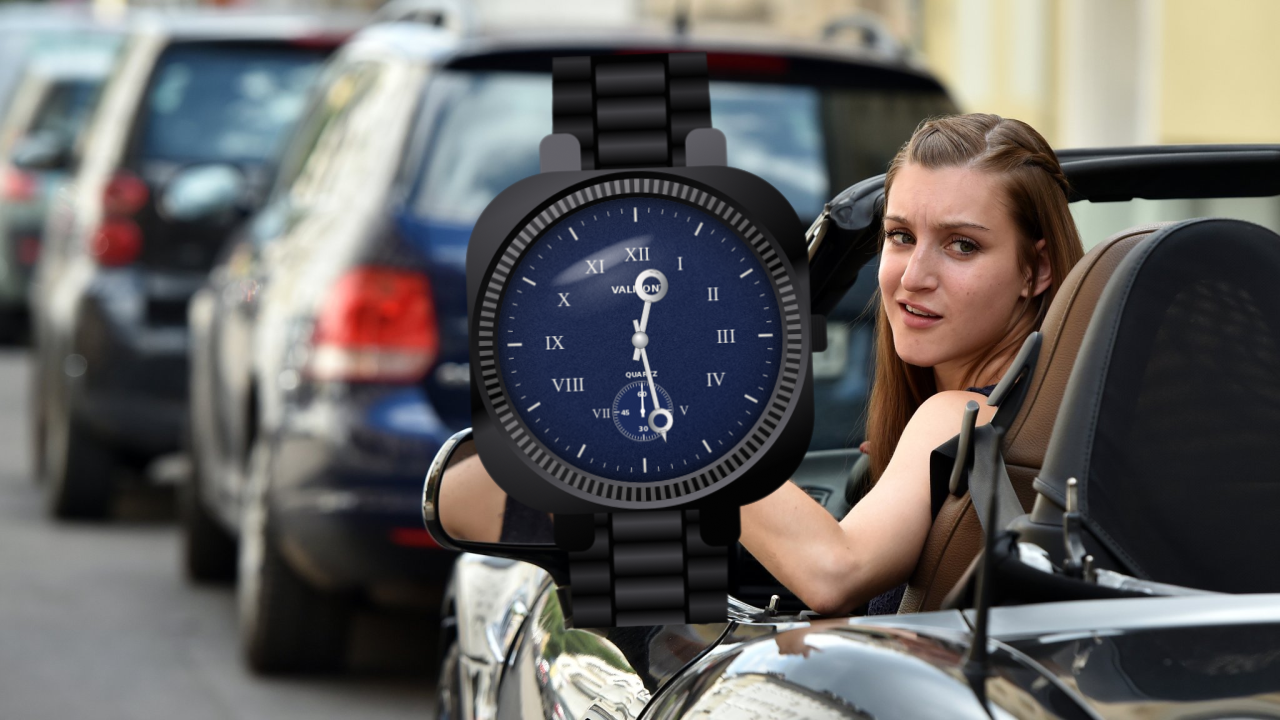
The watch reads 12.28
